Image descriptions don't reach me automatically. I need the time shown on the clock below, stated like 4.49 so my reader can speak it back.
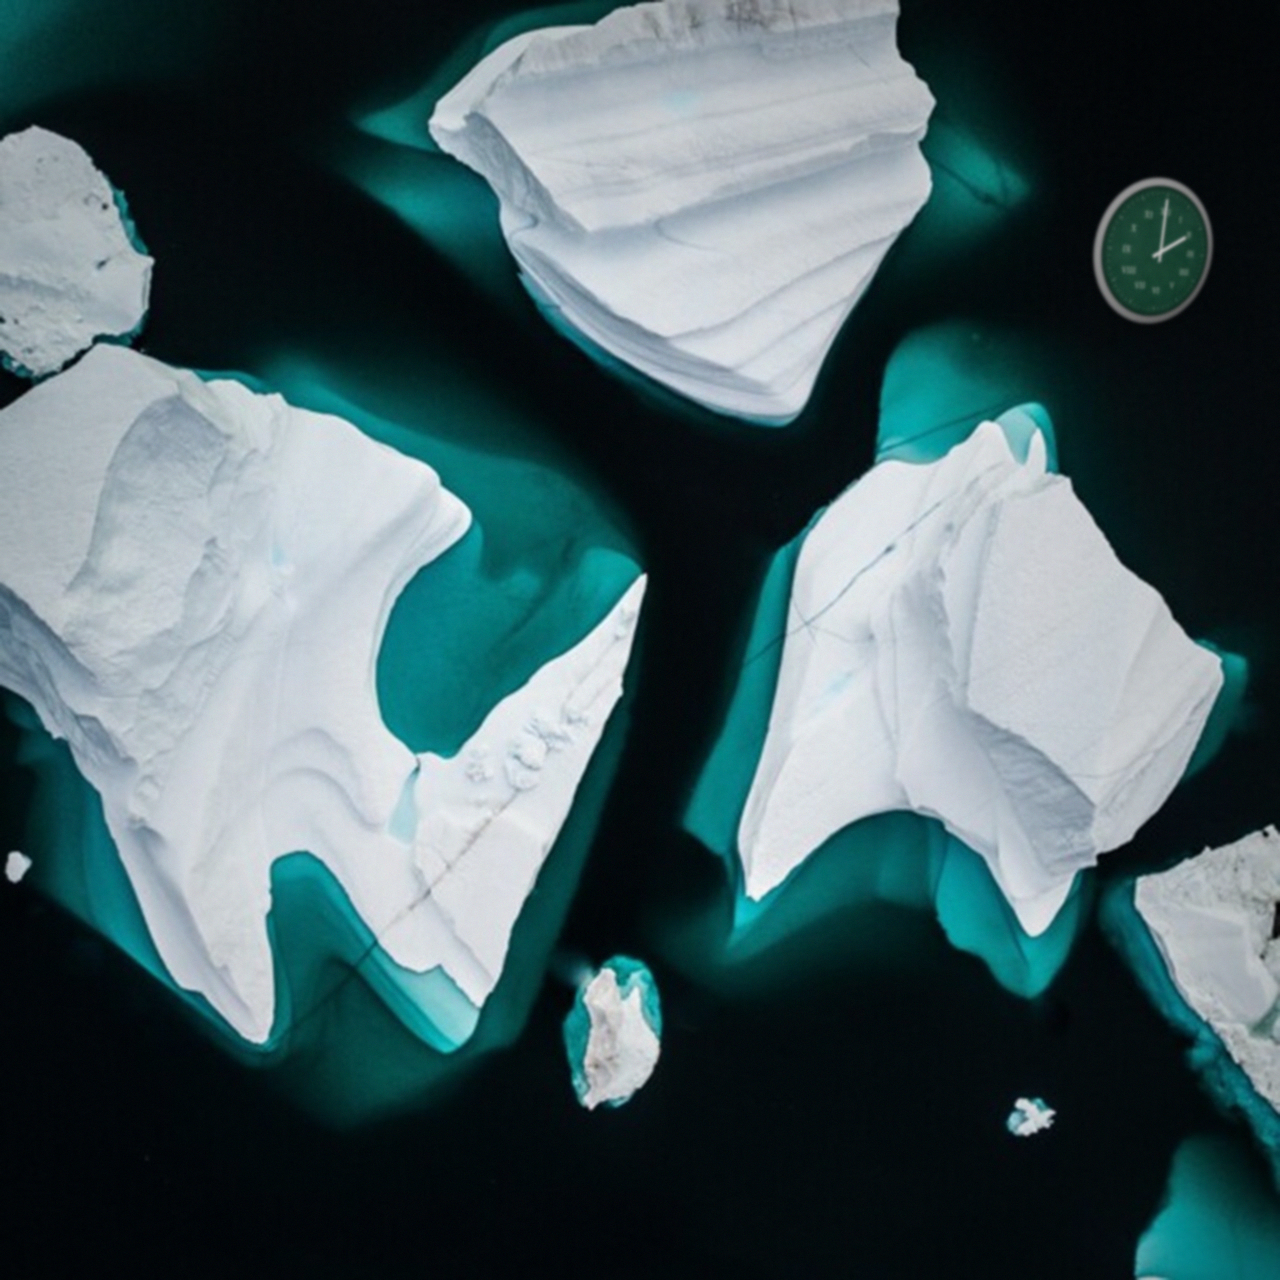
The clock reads 2.00
